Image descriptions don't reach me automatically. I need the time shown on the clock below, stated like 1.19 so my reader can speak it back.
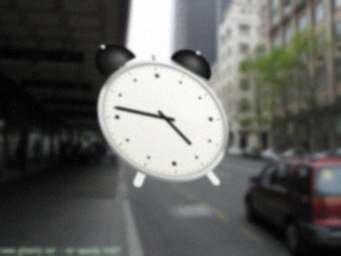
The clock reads 4.47
